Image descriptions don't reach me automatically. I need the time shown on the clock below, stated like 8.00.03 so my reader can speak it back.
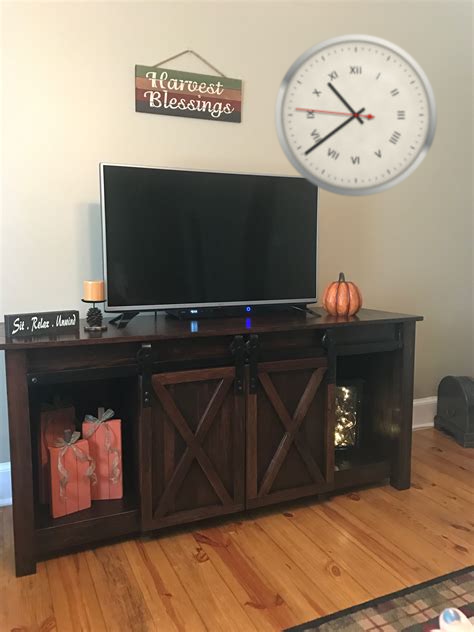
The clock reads 10.38.46
